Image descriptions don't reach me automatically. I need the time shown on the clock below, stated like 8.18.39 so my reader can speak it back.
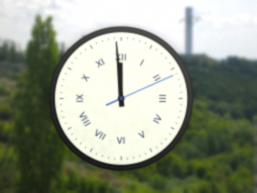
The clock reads 11.59.11
